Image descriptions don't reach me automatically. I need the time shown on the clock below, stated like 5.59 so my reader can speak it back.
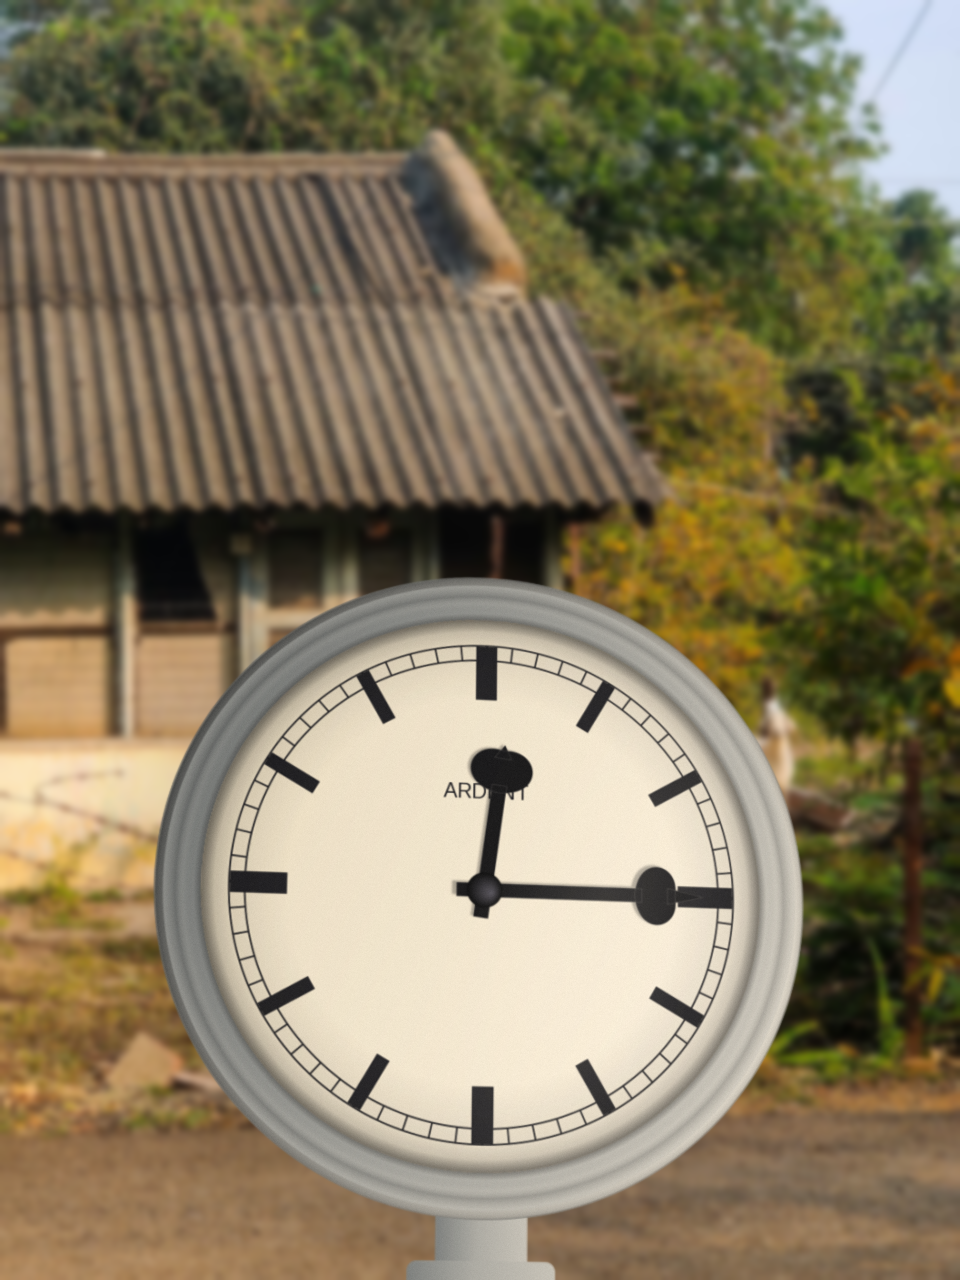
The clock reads 12.15
